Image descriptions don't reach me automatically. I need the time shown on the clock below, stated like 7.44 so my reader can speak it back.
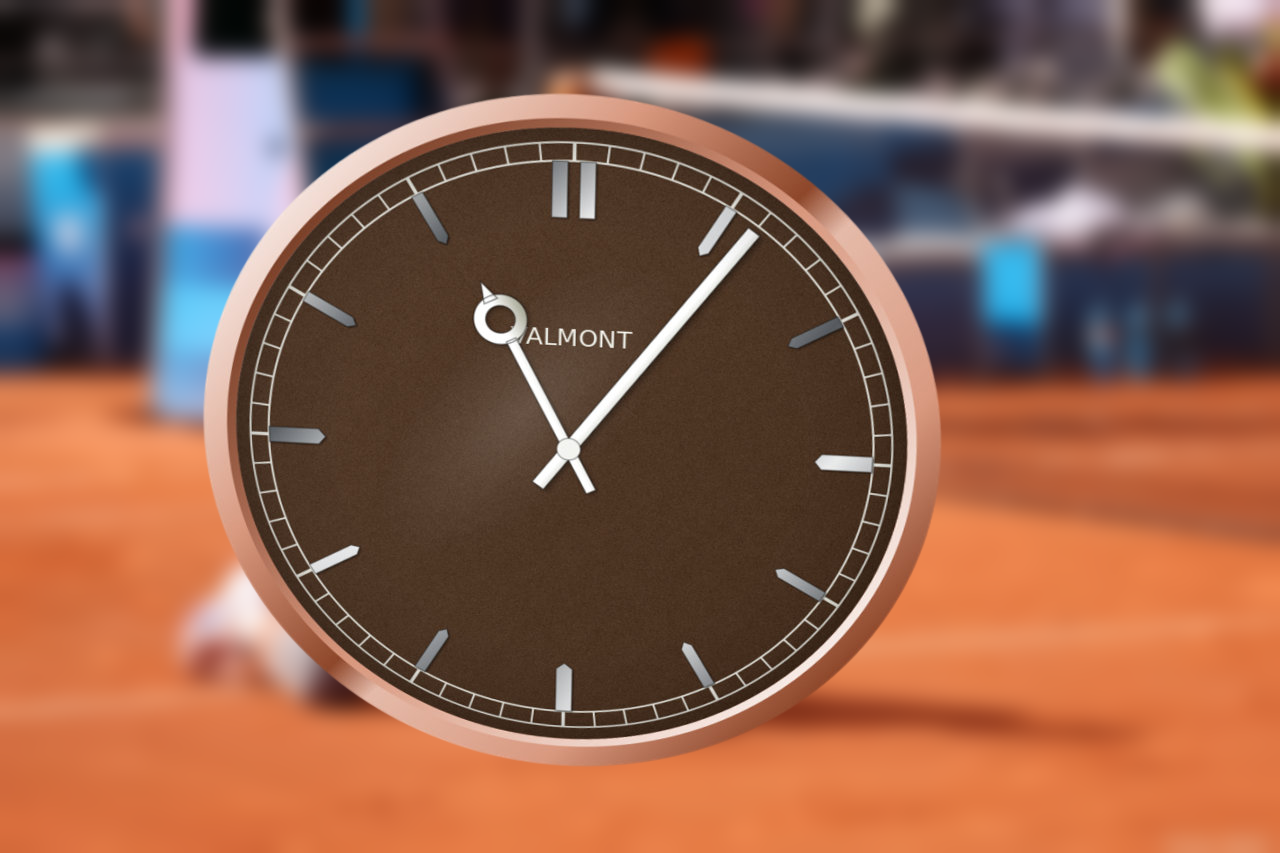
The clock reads 11.06
